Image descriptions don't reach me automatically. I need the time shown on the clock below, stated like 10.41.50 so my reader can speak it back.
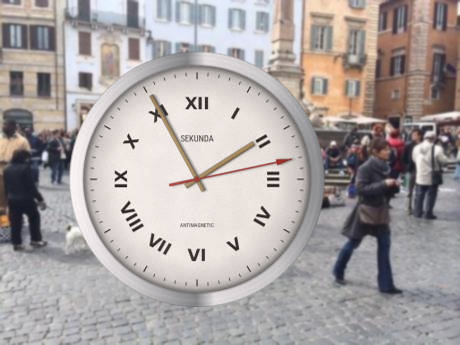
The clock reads 1.55.13
